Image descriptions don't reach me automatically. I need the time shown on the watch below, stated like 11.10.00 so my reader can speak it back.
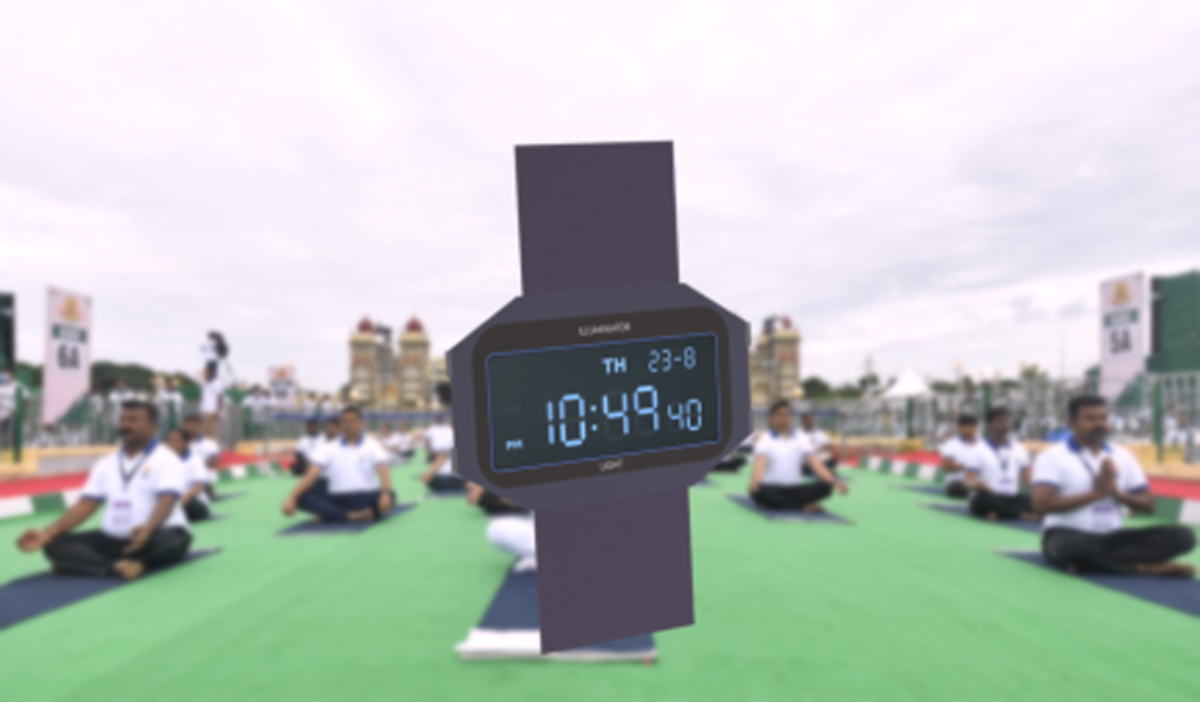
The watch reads 10.49.40
